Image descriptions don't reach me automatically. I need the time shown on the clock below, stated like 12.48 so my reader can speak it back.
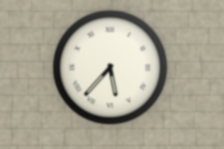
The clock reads 5.37
